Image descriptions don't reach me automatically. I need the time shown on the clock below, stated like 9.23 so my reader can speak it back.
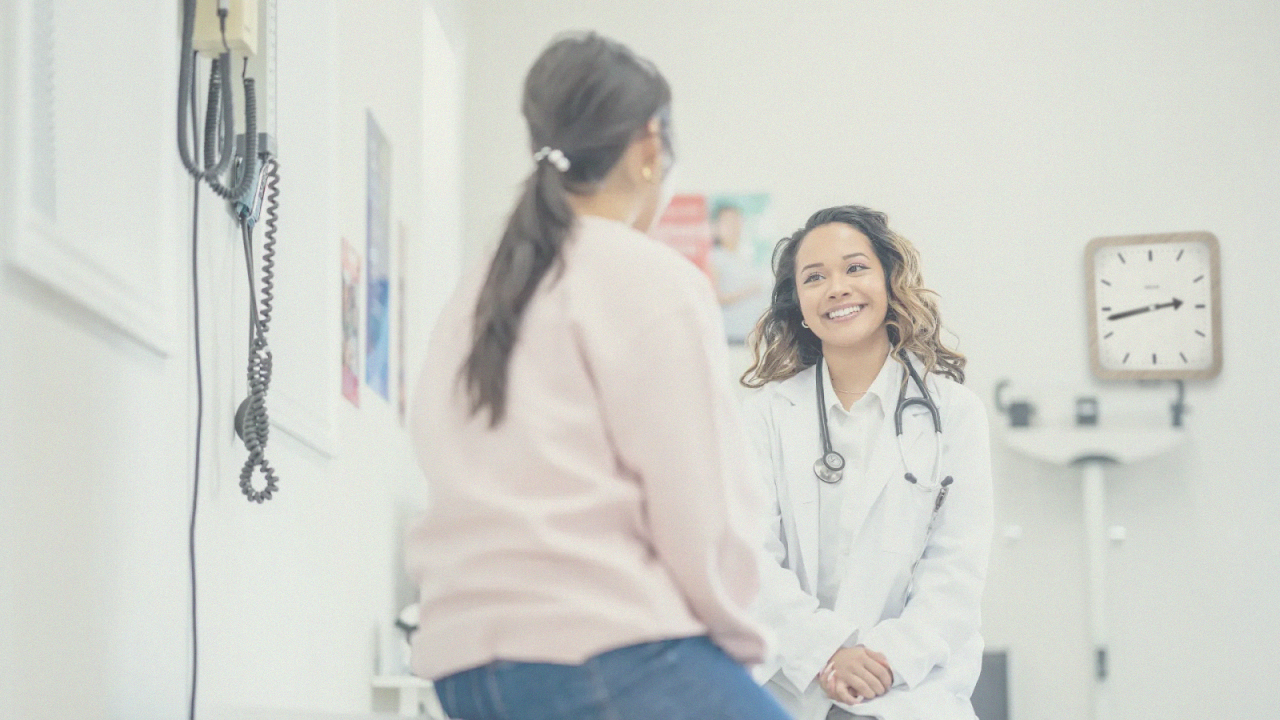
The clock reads 2.43
